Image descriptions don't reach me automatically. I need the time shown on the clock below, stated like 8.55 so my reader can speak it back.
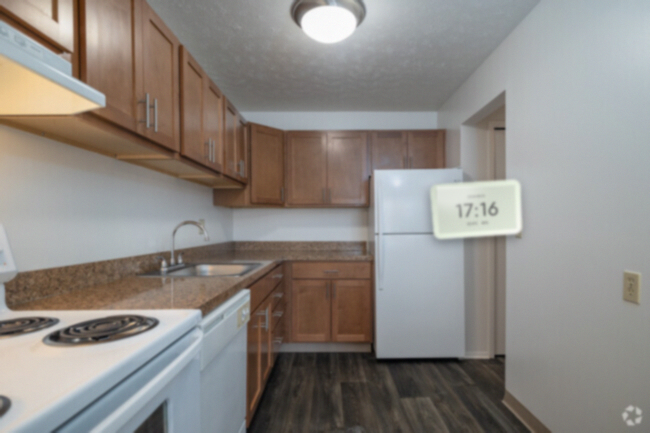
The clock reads 17.16
